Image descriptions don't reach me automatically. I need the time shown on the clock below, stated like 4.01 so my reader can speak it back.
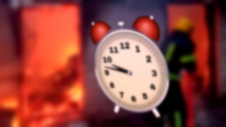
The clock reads 9.47
